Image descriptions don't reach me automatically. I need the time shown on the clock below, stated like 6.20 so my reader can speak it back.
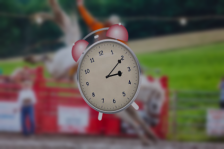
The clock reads 3.10
